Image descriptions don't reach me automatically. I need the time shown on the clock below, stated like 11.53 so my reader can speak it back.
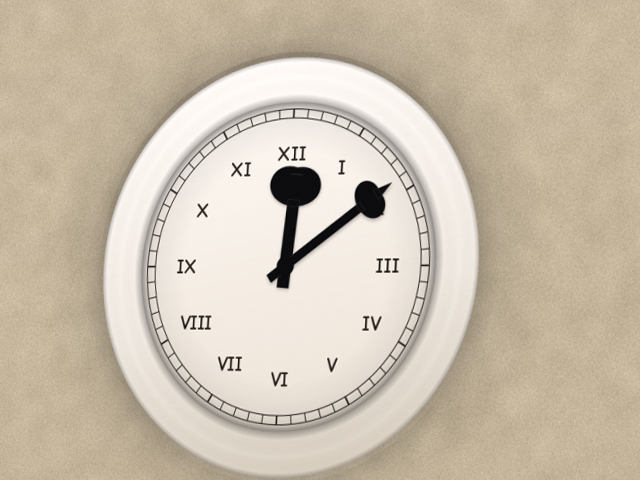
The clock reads 12.09
